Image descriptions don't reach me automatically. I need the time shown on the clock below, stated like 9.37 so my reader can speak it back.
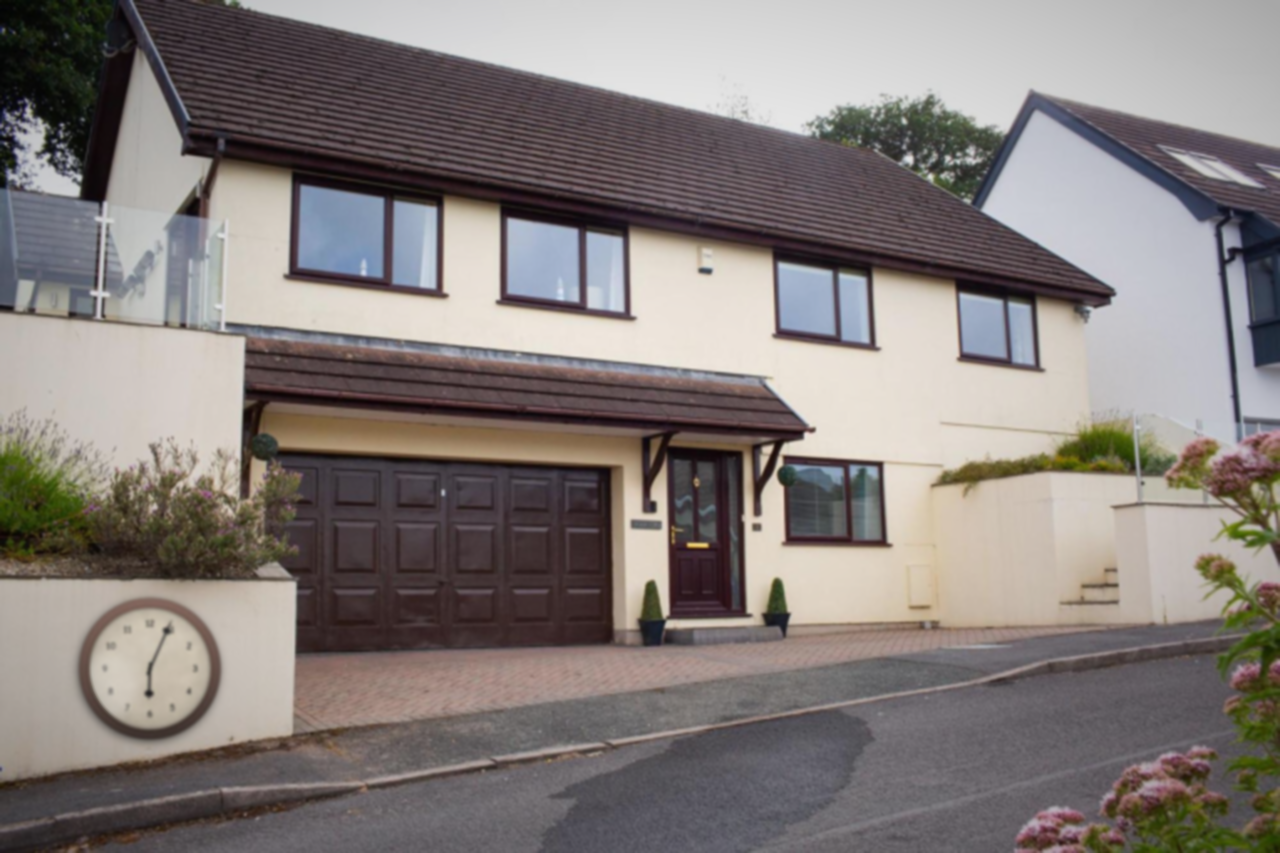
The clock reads 6.04
